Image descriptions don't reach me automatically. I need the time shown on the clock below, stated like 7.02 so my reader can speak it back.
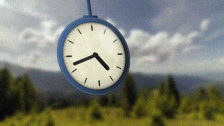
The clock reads 4.42
